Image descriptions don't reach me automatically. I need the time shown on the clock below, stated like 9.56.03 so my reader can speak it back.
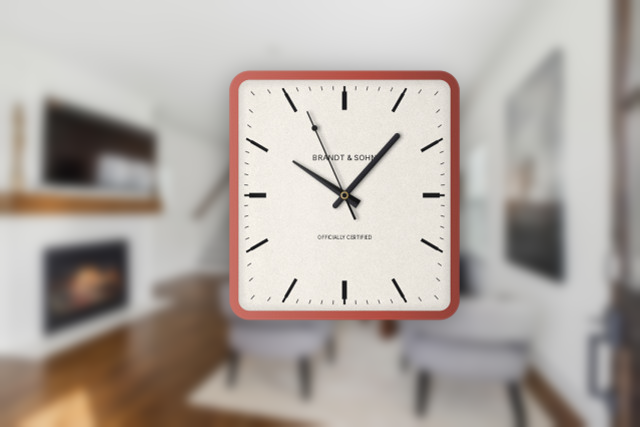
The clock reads 10.06.56
